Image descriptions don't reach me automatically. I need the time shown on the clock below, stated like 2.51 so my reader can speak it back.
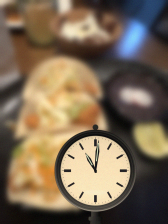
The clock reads 11.01
